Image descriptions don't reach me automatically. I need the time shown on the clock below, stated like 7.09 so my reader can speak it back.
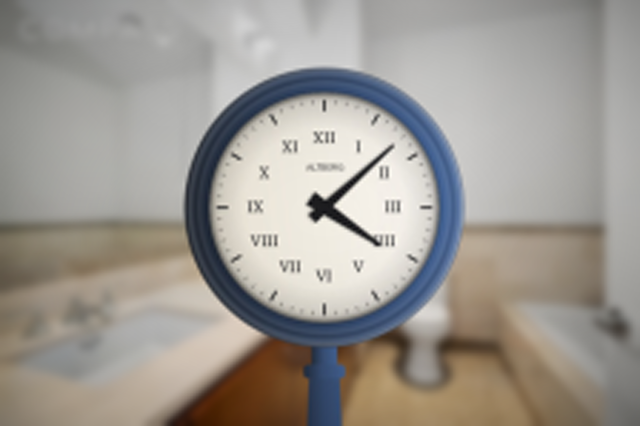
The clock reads 4.08
